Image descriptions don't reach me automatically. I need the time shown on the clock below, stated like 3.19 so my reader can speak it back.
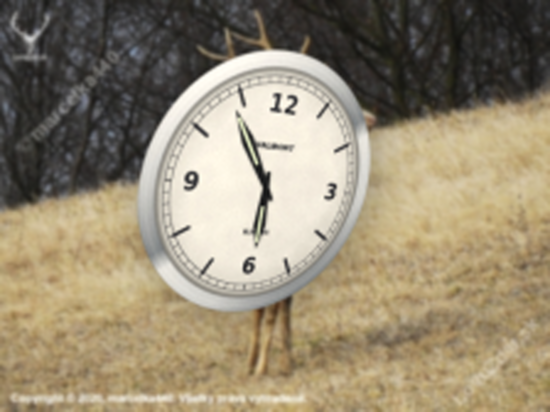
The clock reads 5.54
